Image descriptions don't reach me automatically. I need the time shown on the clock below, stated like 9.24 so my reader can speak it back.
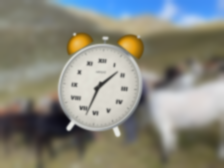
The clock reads 1.33
